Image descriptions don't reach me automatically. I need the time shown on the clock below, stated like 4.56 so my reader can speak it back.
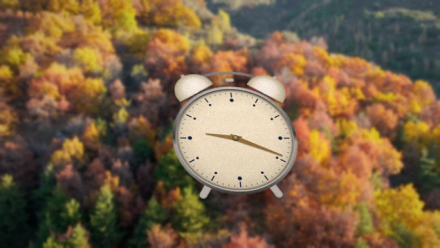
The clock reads 9.19
